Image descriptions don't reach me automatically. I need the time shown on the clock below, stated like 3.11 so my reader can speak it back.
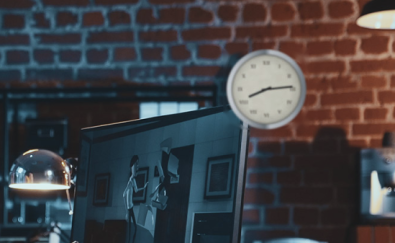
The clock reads 8.14
